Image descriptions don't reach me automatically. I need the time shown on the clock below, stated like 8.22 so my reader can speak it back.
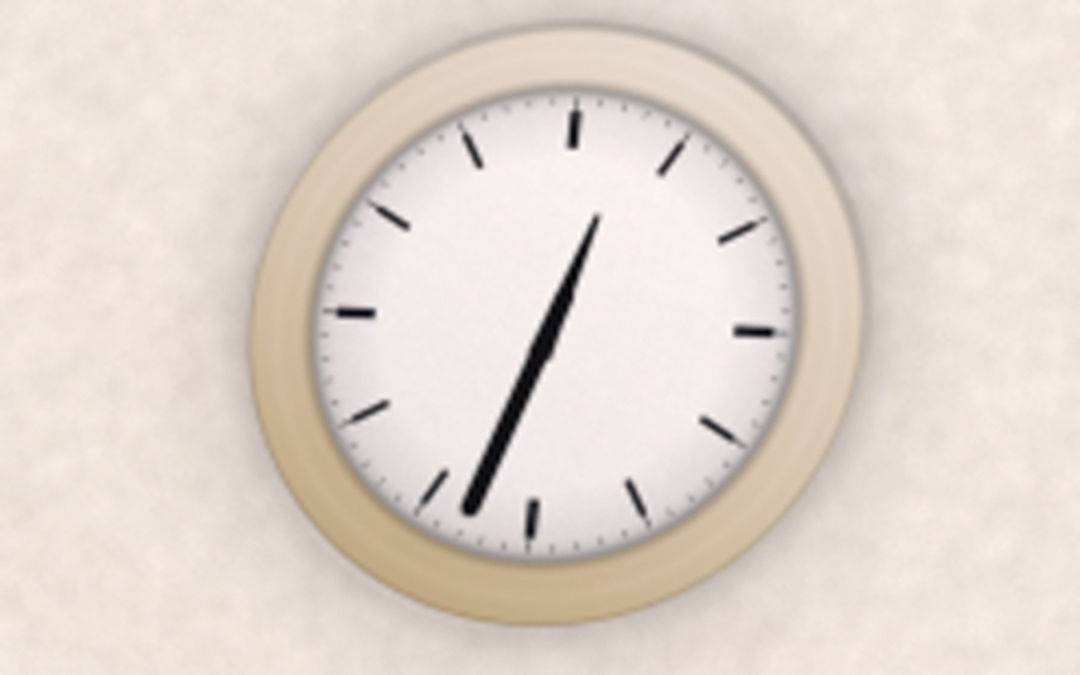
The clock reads 12.33
